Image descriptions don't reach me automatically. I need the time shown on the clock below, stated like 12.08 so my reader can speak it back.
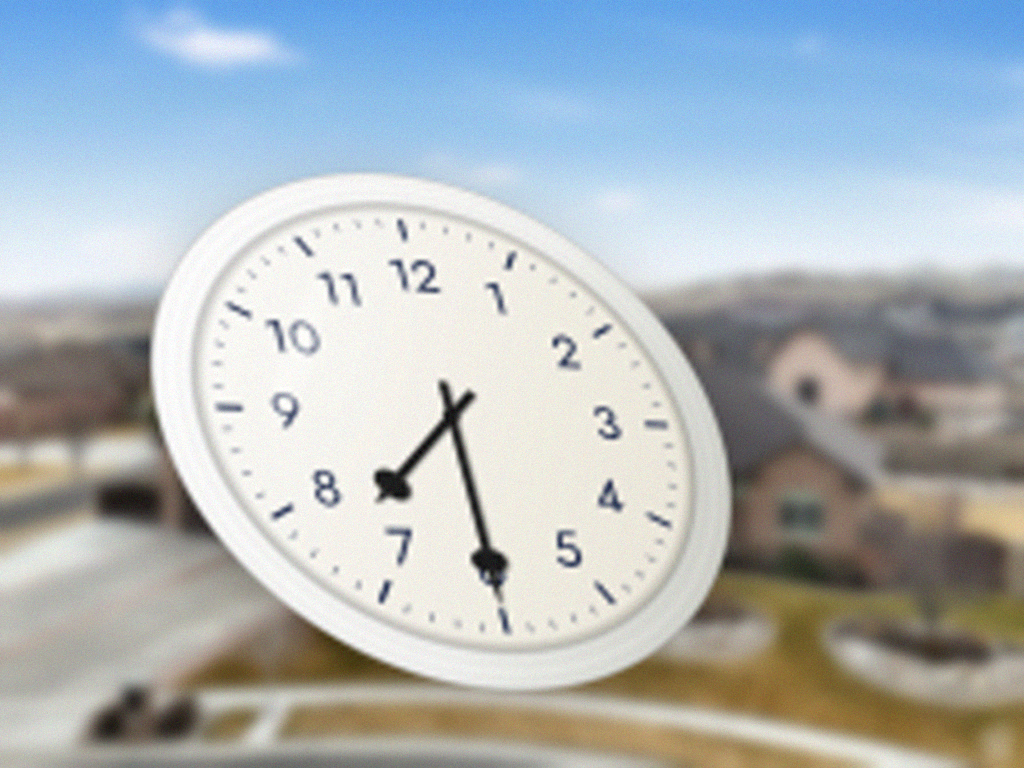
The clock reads 7.30
